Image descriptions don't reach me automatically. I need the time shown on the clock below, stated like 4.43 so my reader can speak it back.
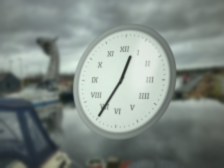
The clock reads 12.35
